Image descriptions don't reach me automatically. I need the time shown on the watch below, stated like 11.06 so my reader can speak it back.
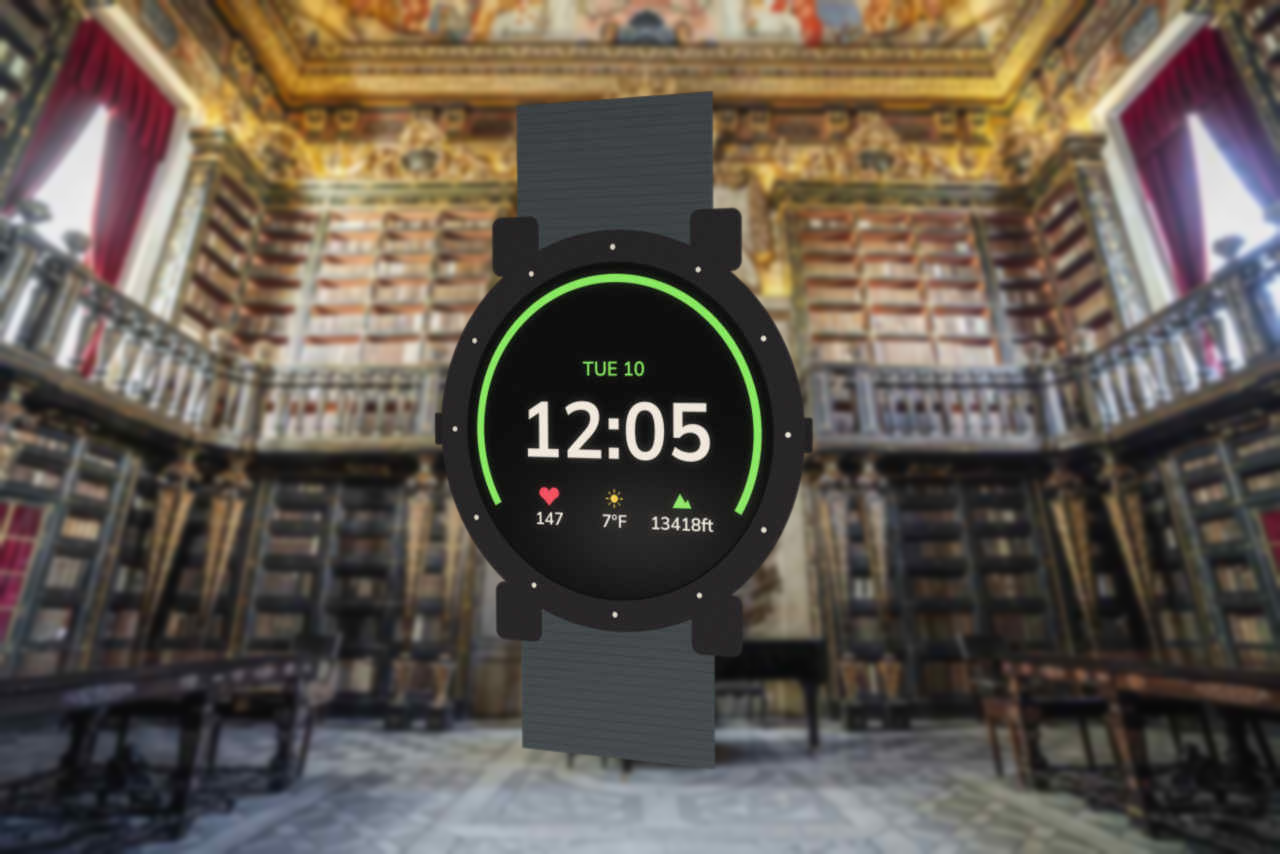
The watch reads 12.05
